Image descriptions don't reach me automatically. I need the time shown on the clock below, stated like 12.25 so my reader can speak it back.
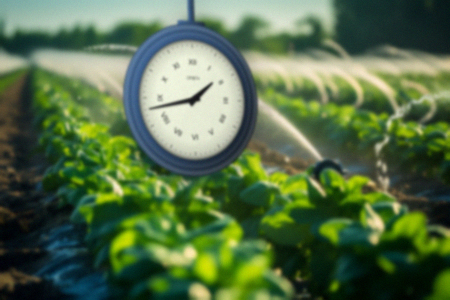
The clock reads 1.43
